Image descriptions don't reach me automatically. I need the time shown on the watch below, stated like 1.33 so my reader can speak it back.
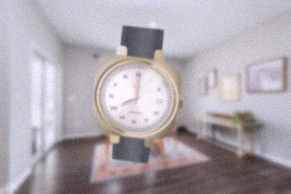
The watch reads 8.00
